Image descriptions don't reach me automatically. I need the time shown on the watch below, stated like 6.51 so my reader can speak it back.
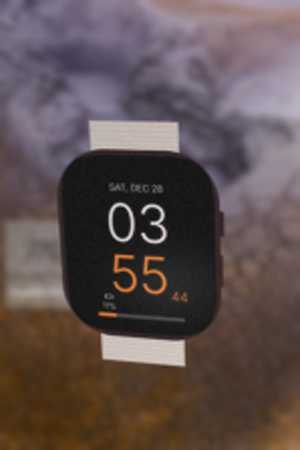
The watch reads 3.55
